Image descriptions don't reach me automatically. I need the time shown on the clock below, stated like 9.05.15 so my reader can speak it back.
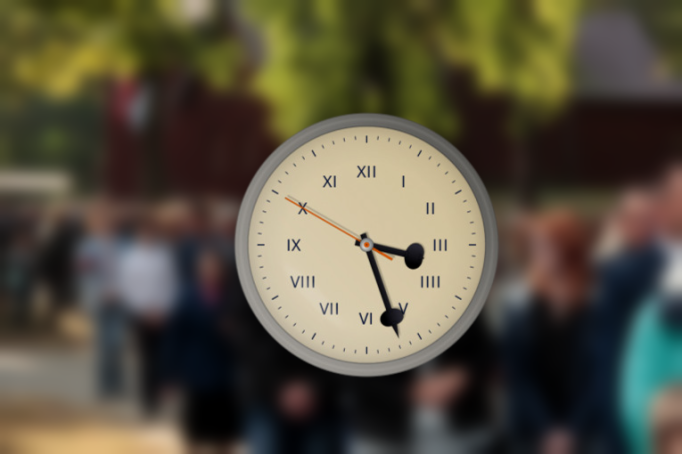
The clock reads 3.26.50
